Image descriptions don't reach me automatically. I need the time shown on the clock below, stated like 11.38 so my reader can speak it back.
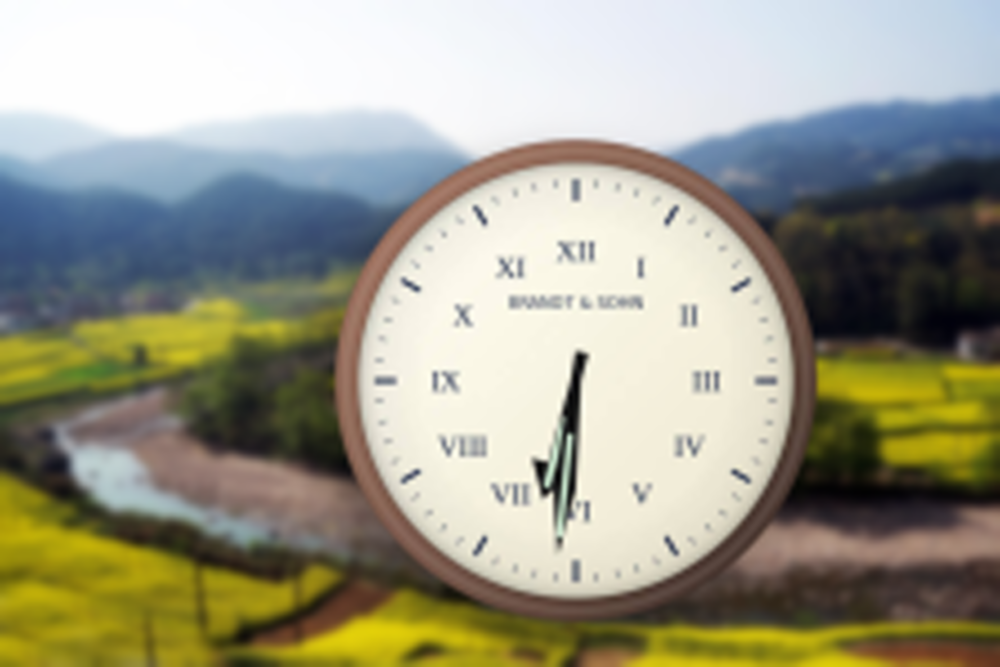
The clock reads 6.31
